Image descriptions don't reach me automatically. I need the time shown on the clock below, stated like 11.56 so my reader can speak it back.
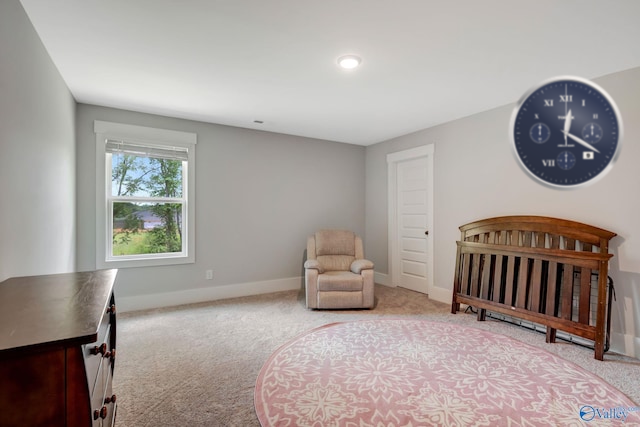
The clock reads 12.20
